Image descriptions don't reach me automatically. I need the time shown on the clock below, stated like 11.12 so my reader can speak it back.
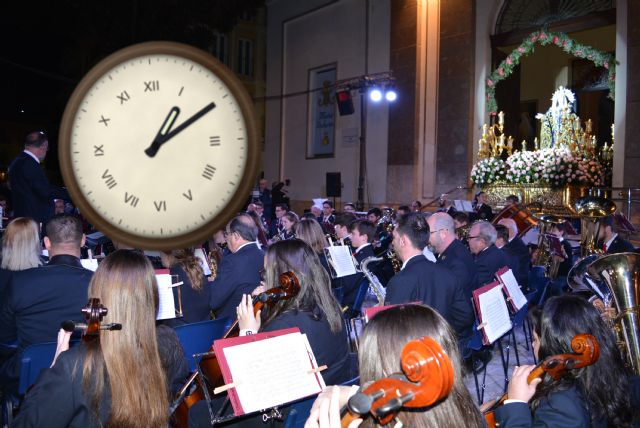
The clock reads 1.10
